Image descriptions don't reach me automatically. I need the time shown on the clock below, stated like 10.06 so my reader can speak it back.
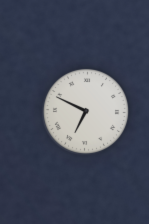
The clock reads 6.49
